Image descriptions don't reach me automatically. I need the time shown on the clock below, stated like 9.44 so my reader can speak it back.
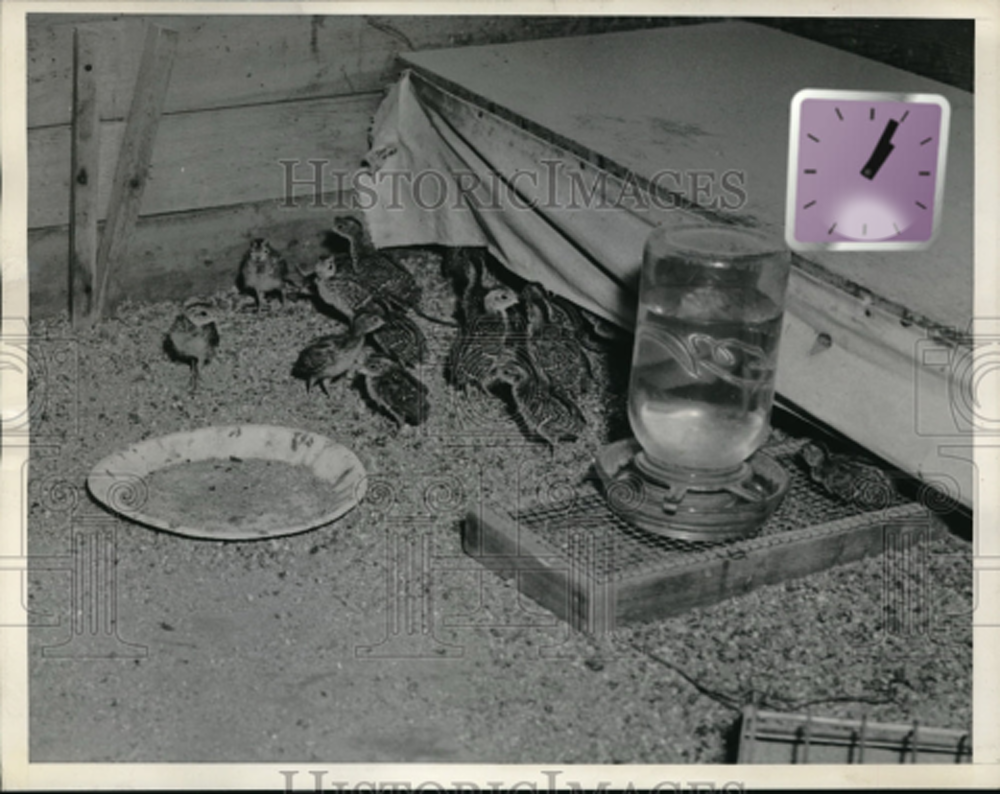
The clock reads 1.04
